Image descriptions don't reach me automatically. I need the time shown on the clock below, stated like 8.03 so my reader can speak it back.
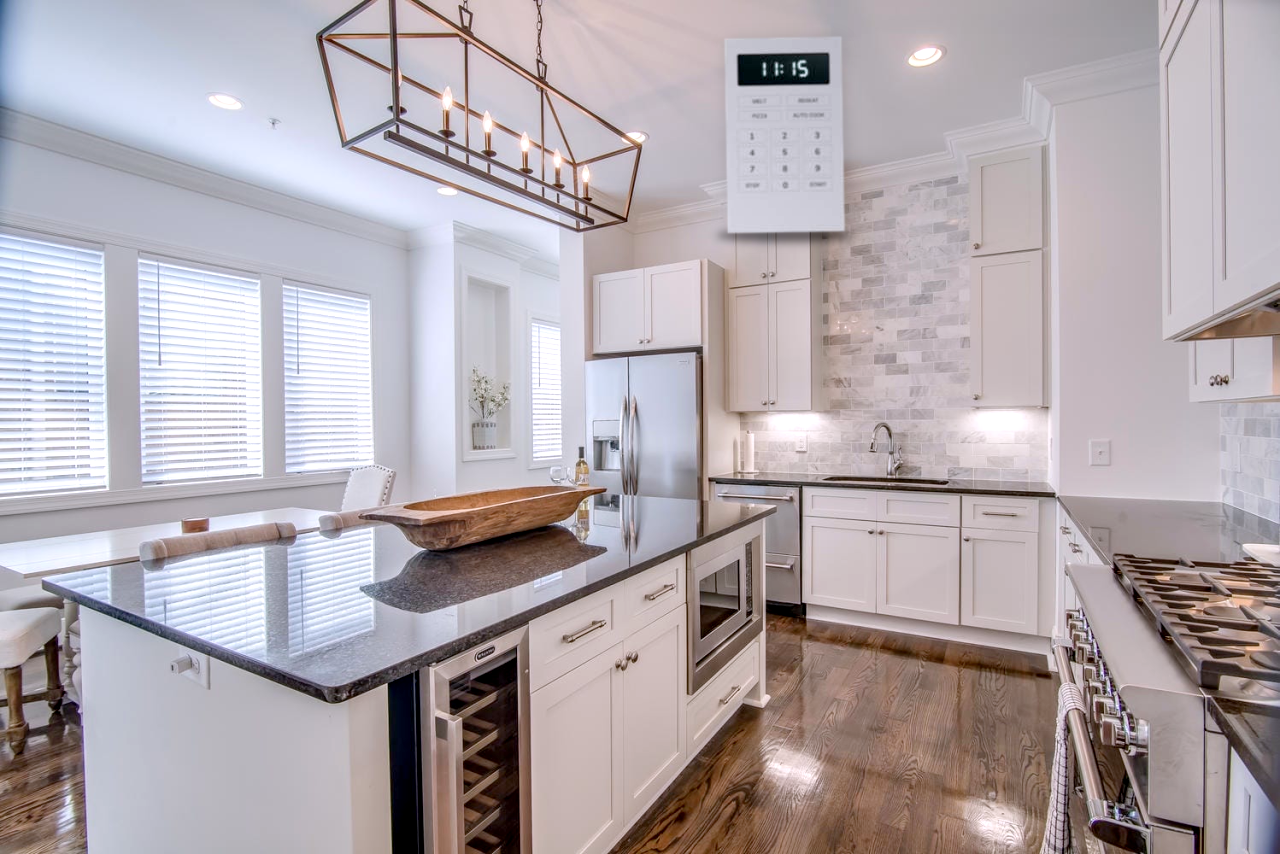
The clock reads 11.15
